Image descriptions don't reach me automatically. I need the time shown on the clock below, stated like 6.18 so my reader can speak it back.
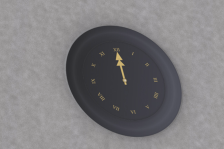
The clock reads 12.00
